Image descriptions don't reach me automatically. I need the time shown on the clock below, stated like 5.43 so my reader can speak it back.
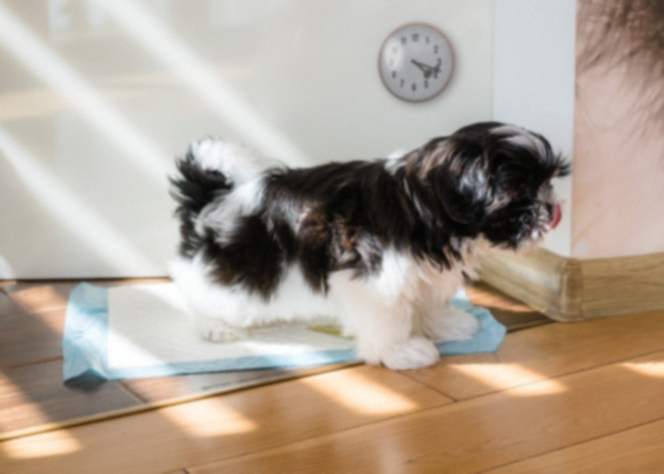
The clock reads 4.18
